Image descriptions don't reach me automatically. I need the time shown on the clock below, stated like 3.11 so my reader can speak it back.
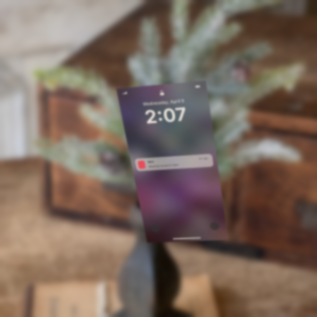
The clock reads 2.07
